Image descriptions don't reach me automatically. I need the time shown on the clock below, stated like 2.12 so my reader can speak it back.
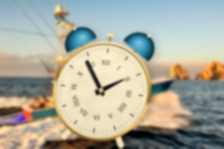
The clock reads 1.54
